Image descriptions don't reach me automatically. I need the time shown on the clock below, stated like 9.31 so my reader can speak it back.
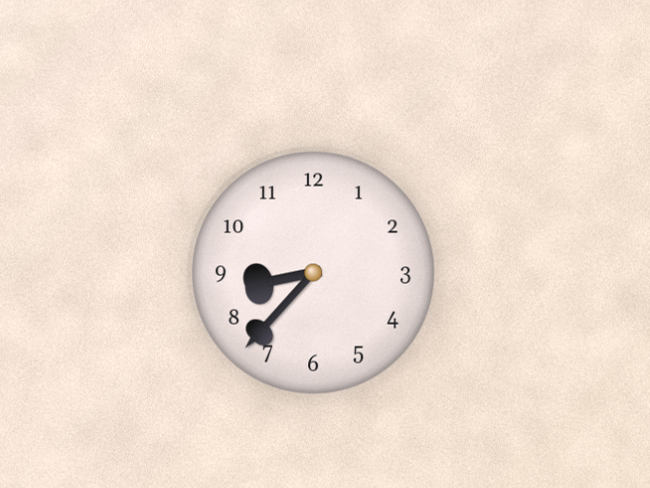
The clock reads 8.37
